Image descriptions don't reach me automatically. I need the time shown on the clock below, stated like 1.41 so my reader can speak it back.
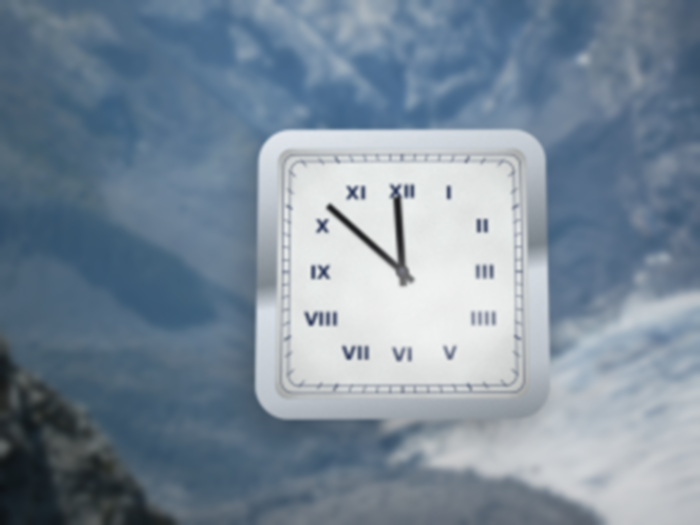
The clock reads 11.52
